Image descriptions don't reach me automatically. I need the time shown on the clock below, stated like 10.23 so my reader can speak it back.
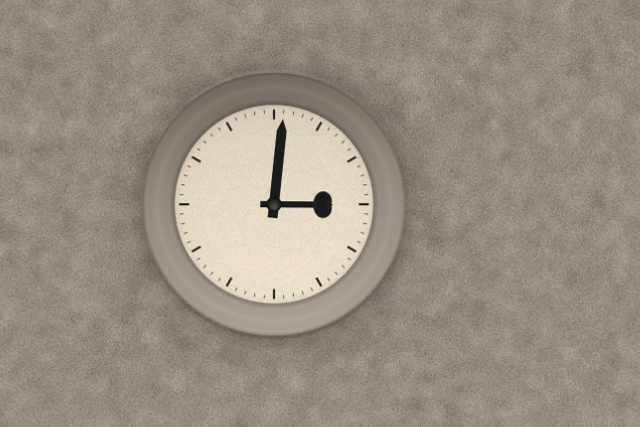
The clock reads 3.01
